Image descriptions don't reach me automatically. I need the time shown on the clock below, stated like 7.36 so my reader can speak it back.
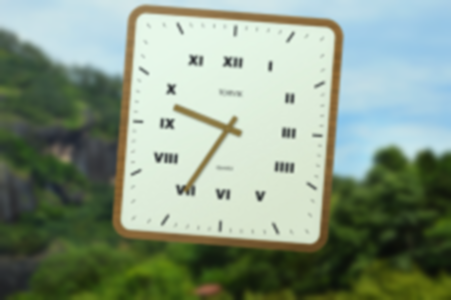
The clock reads 9.35
